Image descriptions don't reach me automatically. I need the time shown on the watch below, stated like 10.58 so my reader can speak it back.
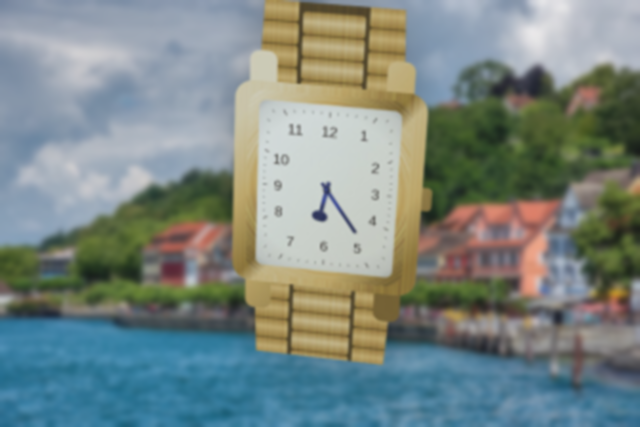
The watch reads 6.24
